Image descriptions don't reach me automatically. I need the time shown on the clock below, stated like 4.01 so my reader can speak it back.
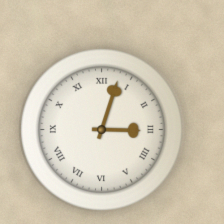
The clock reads 3.03
